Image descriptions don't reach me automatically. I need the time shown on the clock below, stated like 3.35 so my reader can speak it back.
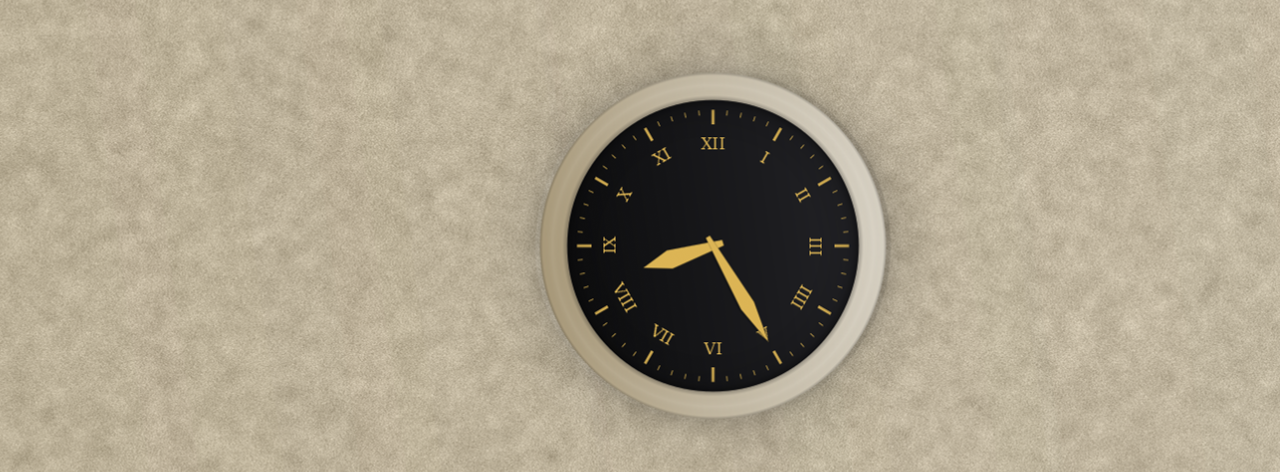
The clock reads 8.25
